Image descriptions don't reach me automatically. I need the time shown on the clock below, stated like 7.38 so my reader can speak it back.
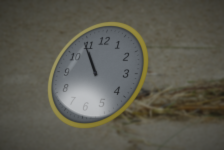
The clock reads 10.54
